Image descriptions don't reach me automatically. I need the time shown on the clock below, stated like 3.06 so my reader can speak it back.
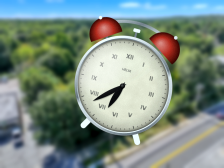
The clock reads 6.38
